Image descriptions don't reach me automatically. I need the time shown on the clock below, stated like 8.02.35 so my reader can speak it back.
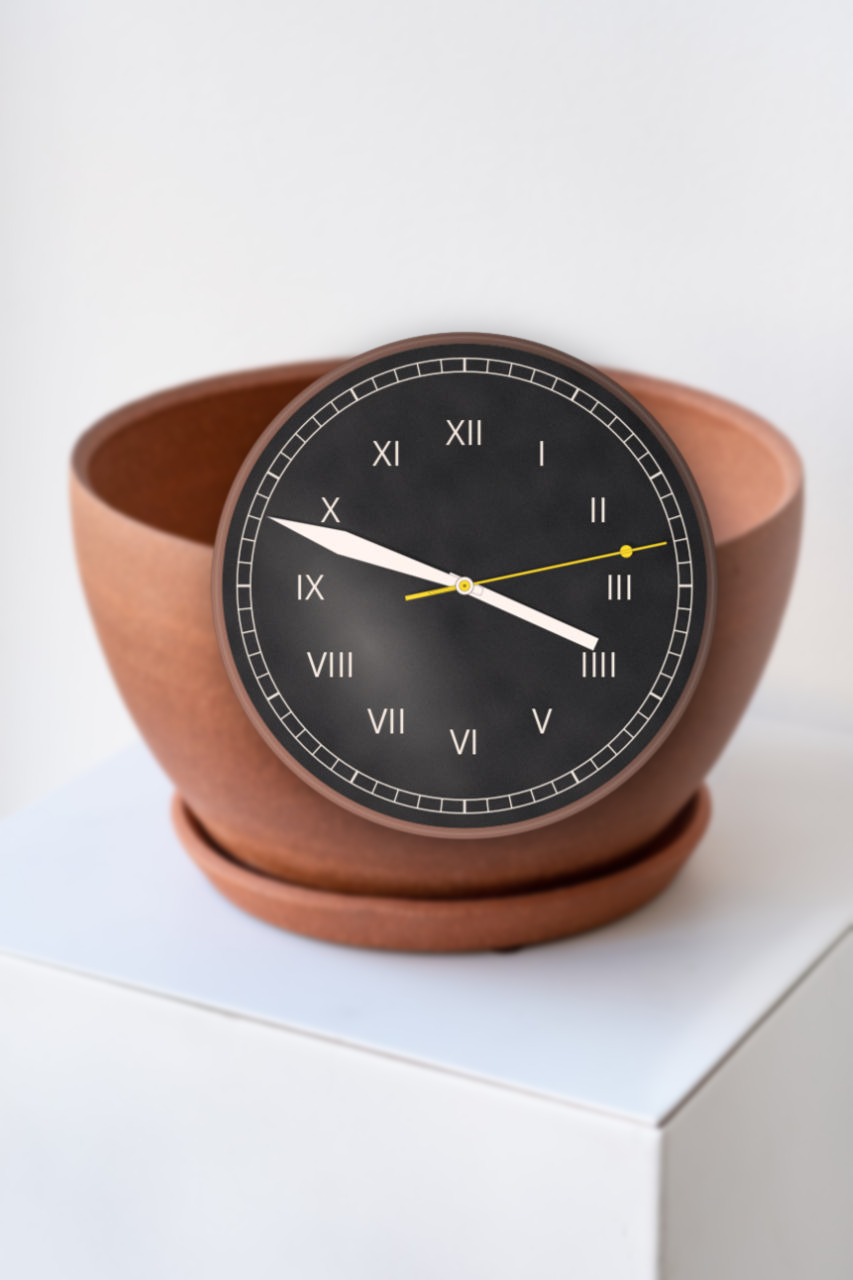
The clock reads 3.48.13
